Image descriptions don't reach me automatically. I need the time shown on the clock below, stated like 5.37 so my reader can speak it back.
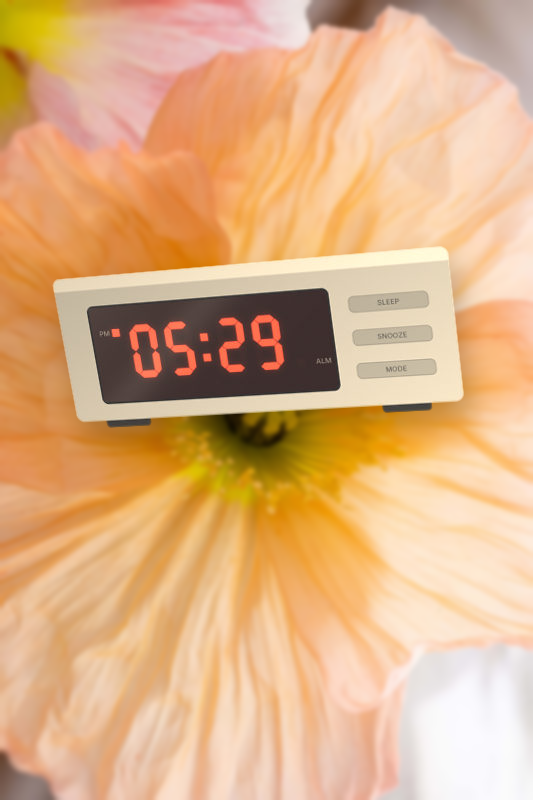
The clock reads 5.29
